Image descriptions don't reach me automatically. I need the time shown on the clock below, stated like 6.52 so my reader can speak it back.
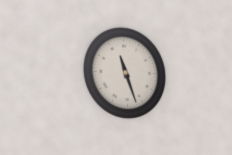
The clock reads 11.27
